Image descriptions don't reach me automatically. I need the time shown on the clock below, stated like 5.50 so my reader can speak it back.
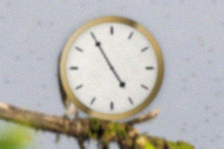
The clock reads 4.55
